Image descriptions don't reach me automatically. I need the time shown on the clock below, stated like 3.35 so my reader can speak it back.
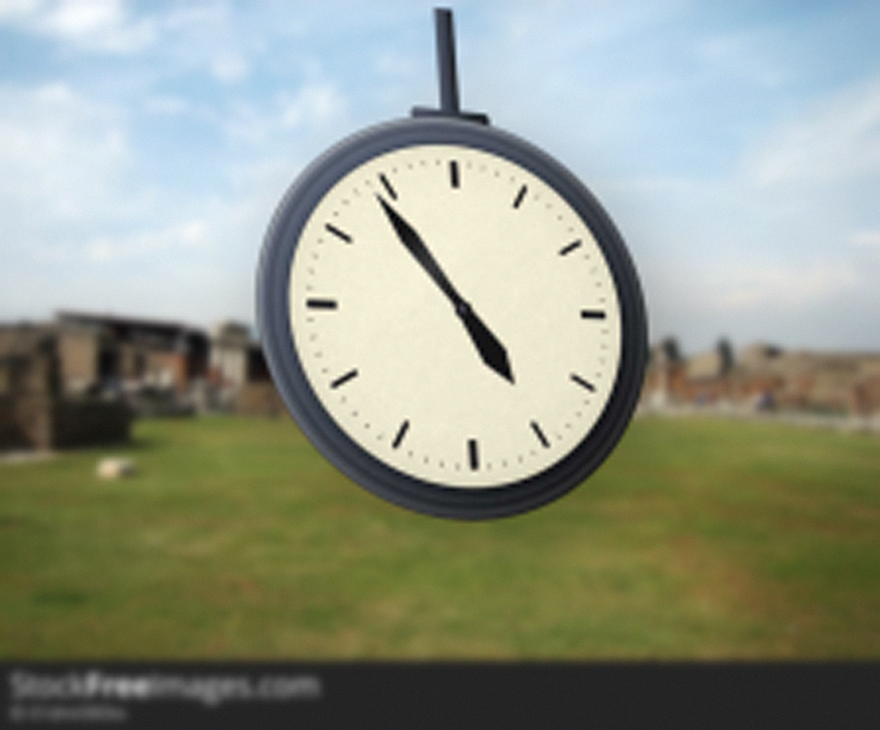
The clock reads 4.54
